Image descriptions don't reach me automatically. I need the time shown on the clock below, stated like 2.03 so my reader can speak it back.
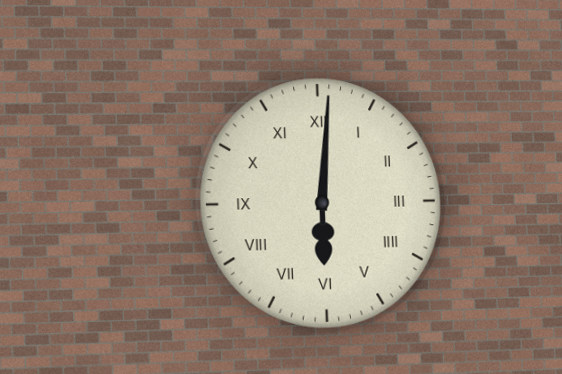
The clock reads 6.01
